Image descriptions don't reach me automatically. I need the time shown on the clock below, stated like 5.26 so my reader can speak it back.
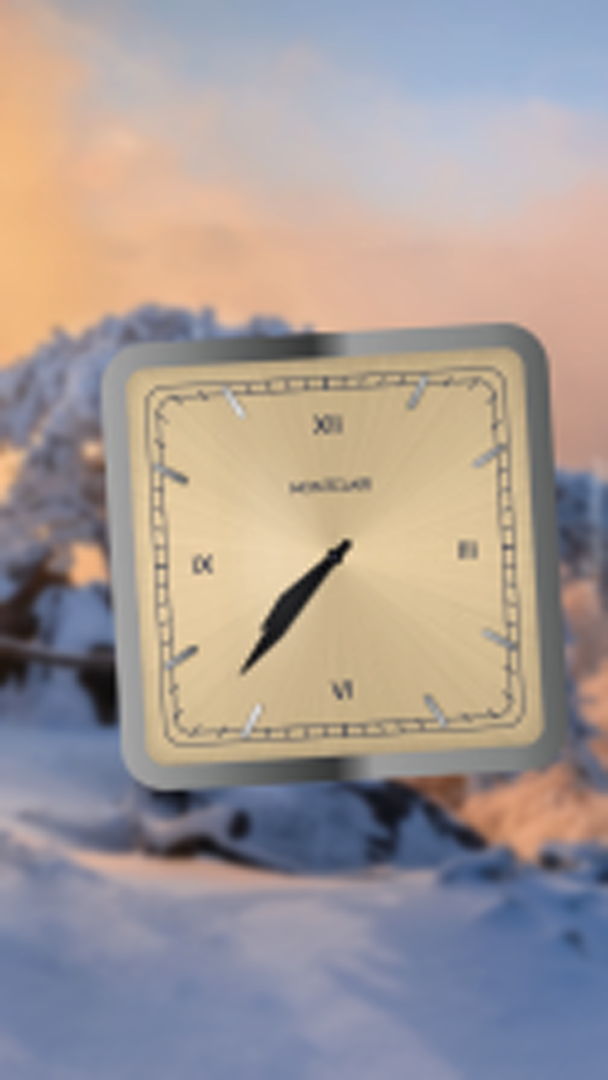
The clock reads 7.37
